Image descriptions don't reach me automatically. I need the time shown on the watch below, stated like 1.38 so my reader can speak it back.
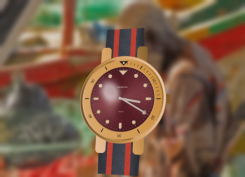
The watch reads 3.20
